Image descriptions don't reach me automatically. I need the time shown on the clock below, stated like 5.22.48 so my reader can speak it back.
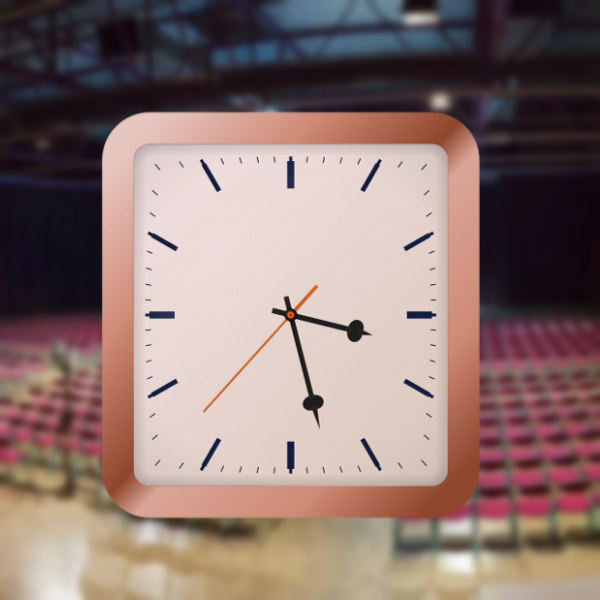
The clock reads 3.27.37
